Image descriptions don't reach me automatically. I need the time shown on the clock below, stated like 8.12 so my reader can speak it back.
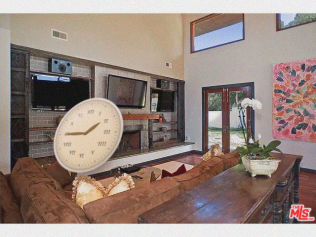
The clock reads 1.45
